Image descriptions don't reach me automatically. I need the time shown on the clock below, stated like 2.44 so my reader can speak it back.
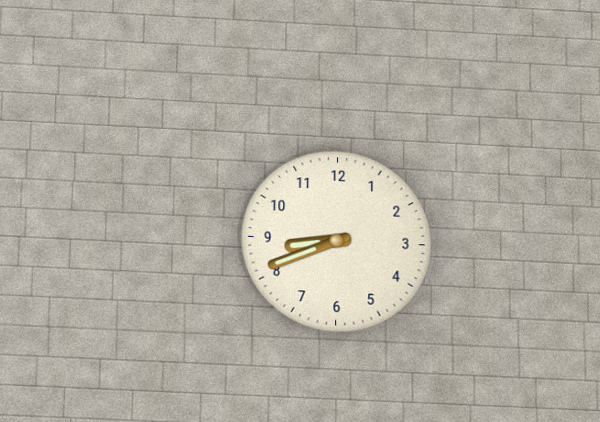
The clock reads 8.41
